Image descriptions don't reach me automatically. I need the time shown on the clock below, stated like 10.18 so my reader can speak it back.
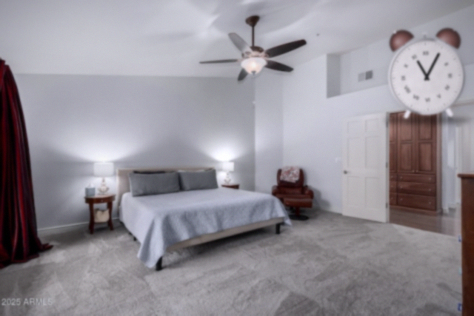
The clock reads 11.05
